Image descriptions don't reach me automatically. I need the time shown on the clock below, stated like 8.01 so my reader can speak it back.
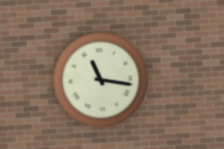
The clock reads 11.17
